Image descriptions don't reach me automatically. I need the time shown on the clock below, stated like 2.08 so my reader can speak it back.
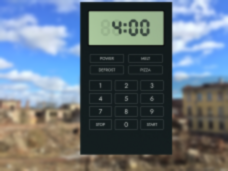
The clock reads 4.00
